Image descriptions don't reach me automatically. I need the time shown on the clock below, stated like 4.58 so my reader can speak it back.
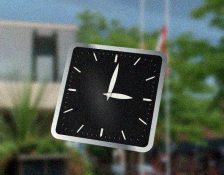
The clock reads 3.01
